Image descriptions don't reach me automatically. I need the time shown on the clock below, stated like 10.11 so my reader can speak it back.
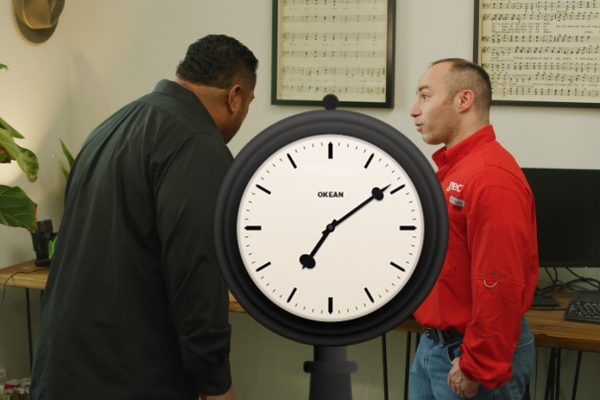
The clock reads 7.09
